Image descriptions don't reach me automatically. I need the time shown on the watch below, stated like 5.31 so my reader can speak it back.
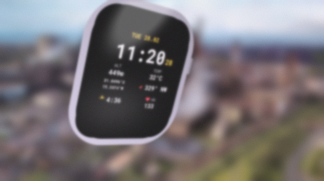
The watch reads 11.20
